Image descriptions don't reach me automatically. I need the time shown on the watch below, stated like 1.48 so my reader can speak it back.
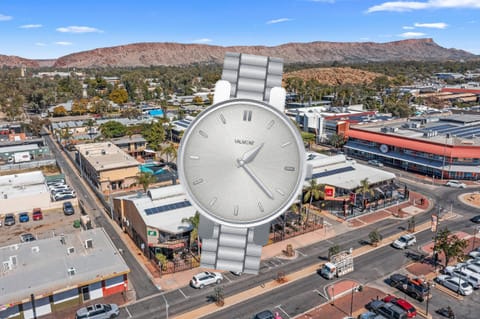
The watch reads 1.22
